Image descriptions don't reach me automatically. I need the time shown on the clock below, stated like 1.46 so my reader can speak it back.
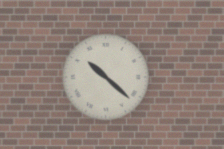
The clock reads 10.22
